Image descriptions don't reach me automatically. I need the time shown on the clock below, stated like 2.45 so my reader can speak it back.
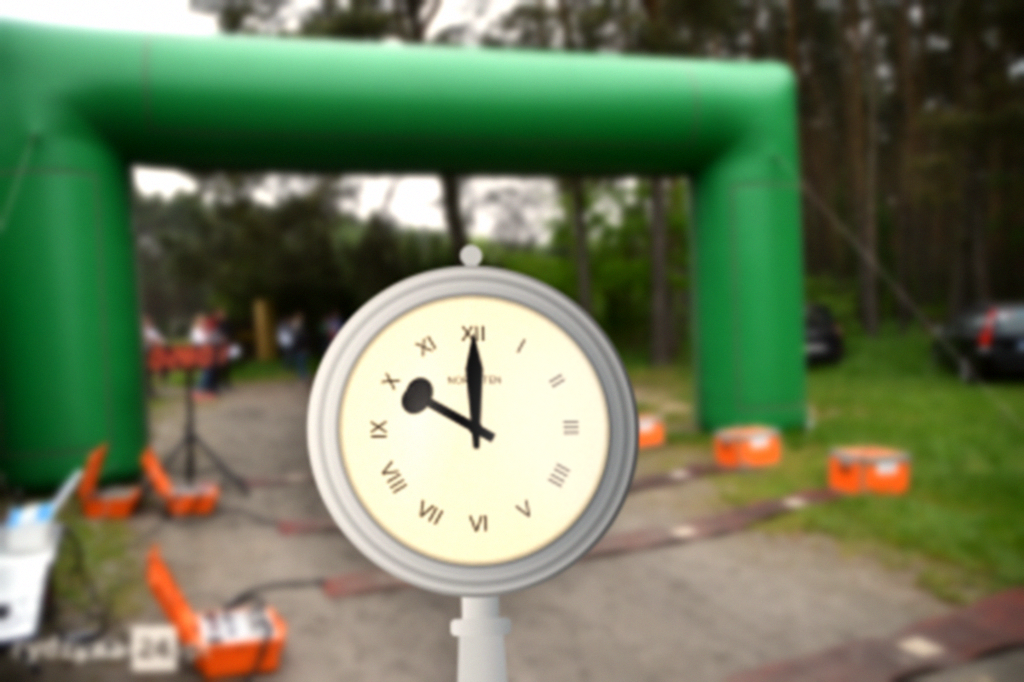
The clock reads 10.00
